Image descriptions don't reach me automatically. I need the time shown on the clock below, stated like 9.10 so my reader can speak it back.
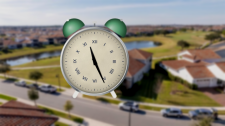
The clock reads 11.26
